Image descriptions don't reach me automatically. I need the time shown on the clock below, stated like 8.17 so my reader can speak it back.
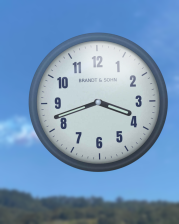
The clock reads 3.42
